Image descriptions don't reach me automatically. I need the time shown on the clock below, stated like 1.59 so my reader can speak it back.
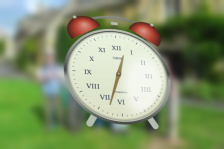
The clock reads 12.33
